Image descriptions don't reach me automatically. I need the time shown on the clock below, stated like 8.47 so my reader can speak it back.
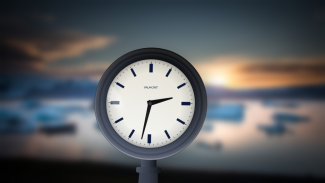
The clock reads 2.32
